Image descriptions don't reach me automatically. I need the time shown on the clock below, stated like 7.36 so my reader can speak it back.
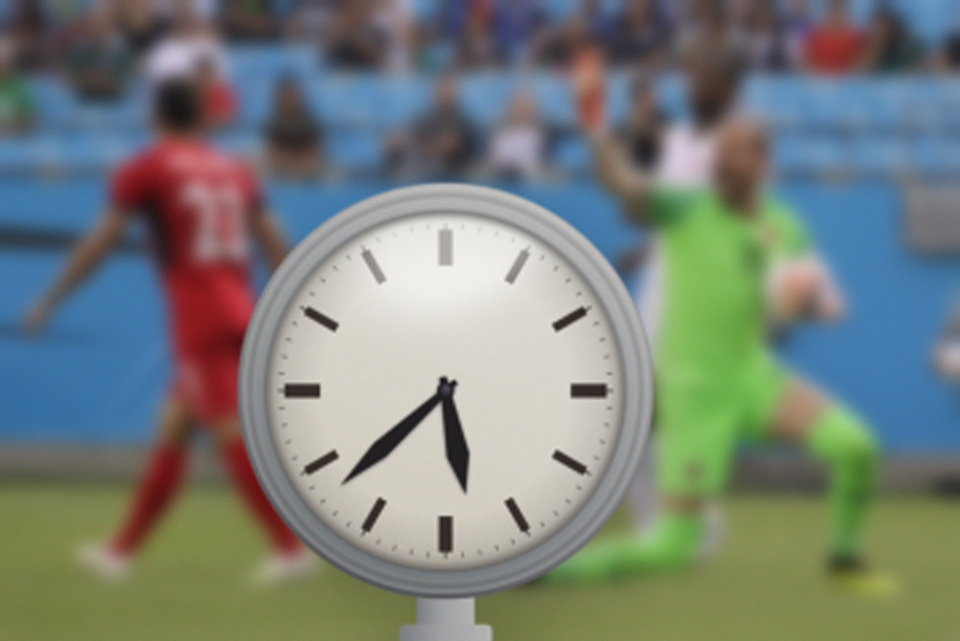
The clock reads 5.38
